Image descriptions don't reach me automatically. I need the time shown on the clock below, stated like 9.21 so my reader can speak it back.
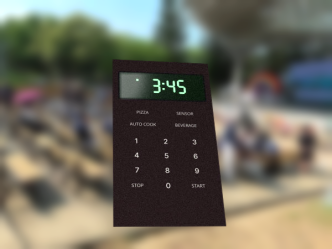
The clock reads 3.45
